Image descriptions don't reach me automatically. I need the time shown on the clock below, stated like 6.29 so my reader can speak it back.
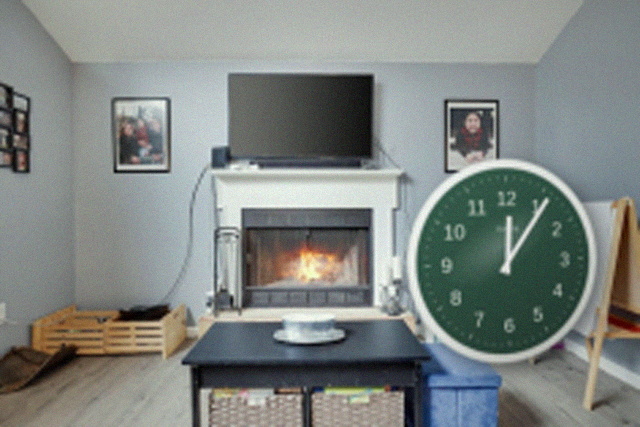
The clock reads 12.06
